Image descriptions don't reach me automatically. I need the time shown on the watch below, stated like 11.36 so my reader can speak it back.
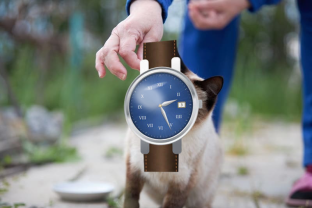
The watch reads 2.26
